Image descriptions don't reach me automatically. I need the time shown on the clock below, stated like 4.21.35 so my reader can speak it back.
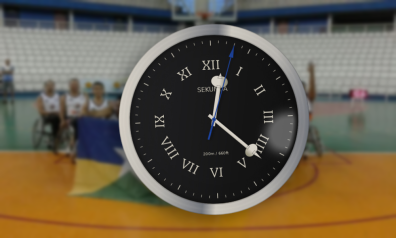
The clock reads 12.22.03
